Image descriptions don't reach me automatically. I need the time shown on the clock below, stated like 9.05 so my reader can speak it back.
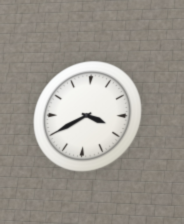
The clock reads 3.40
